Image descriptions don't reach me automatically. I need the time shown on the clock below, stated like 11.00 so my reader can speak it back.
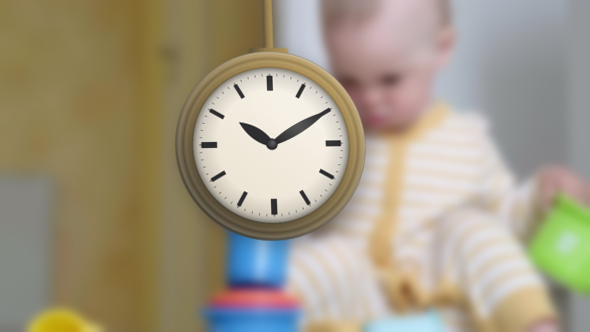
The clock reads 10.10
